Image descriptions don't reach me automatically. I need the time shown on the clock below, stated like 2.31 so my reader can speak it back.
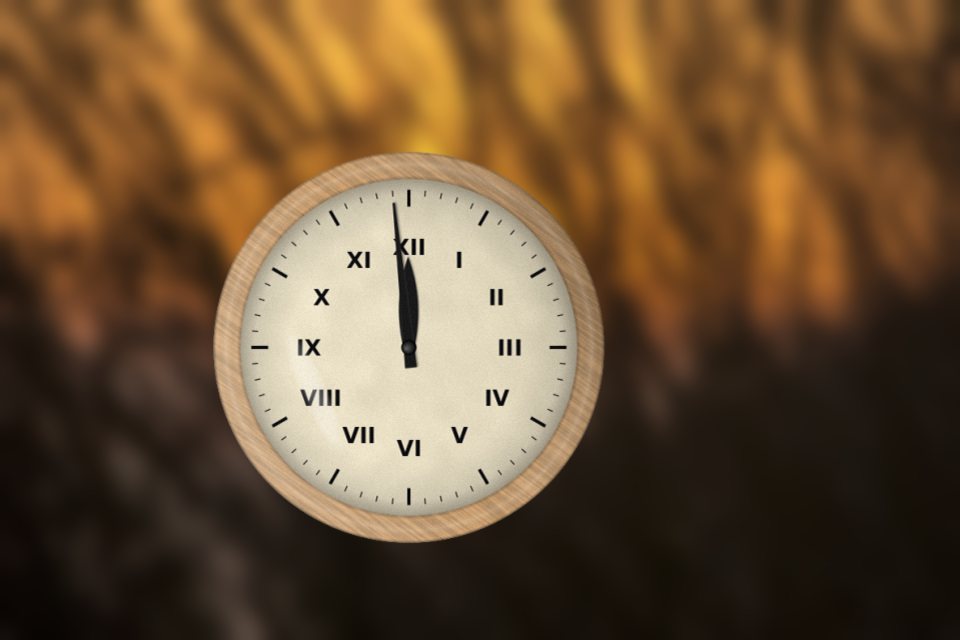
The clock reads 11.59
